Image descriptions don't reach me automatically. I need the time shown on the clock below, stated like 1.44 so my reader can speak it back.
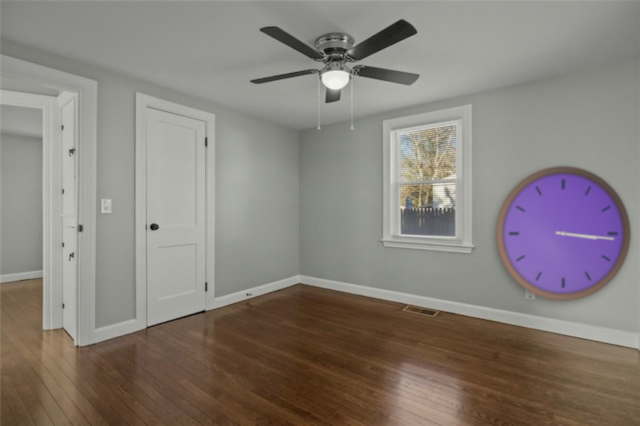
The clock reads 3.16
